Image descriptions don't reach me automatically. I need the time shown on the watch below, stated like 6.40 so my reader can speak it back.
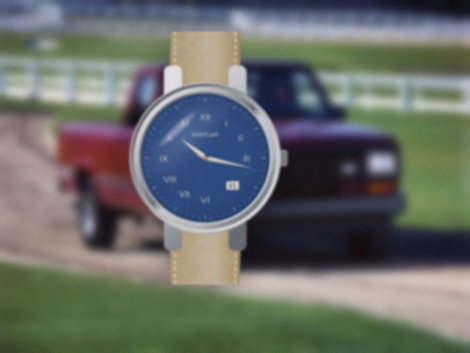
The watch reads 10.17
